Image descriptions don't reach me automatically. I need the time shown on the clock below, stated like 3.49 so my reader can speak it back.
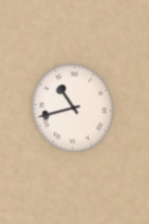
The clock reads 10.42
